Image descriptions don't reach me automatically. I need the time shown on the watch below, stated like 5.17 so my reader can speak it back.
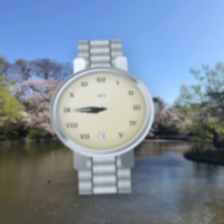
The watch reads 8.45
